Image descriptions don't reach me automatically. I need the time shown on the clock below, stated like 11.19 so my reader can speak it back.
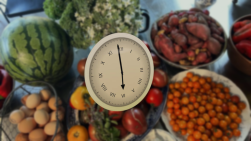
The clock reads 5.59
